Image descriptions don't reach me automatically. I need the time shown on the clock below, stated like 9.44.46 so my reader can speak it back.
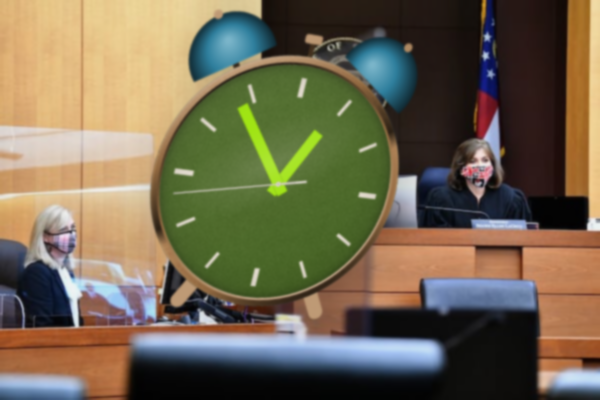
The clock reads 12.53.43
